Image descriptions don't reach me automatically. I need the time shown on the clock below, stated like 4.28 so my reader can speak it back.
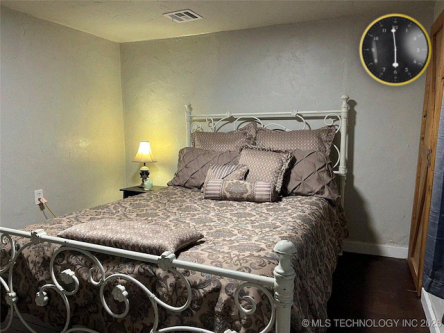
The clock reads 5.59
